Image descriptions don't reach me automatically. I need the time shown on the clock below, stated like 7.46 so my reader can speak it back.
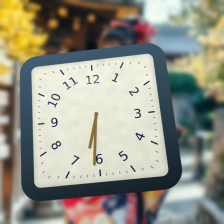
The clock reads 6.31
